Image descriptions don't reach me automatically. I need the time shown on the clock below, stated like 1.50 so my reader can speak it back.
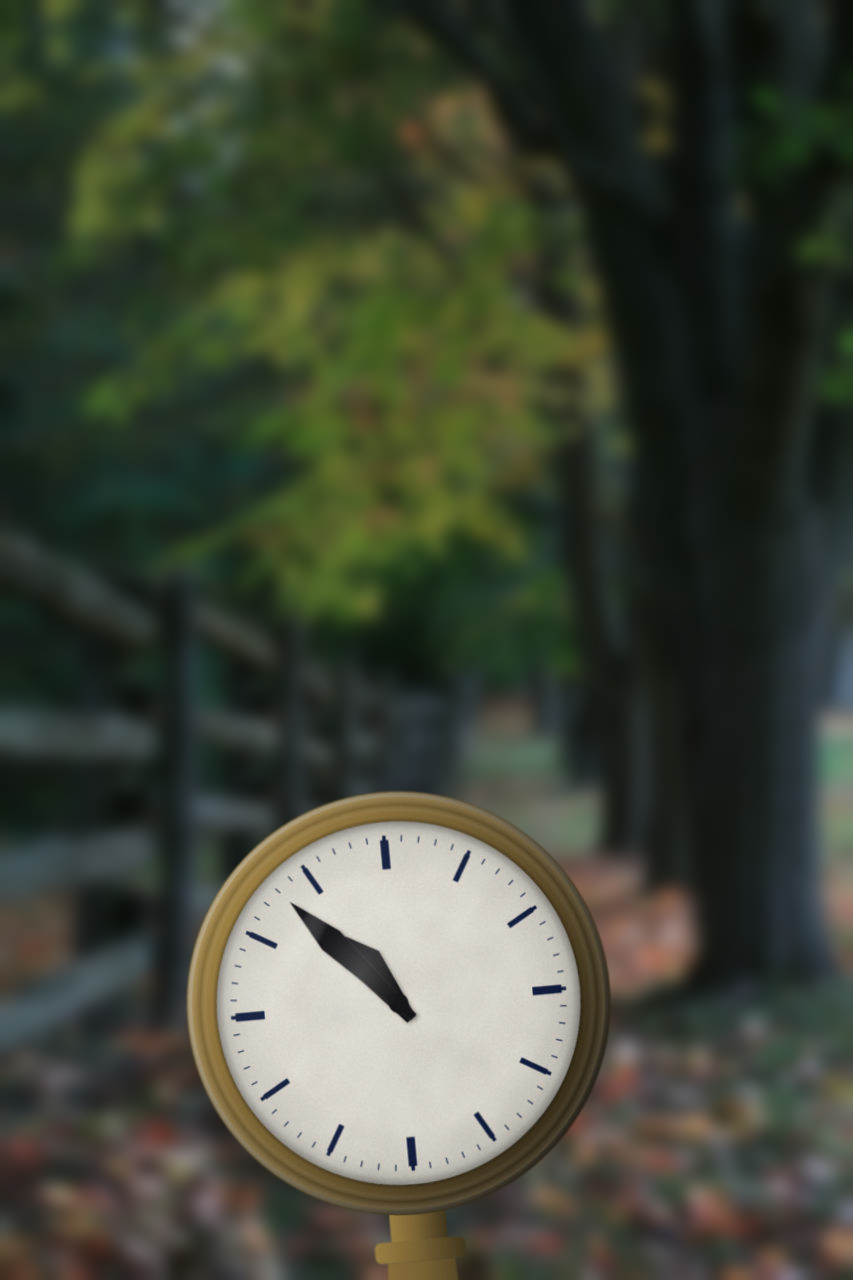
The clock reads 10.53
